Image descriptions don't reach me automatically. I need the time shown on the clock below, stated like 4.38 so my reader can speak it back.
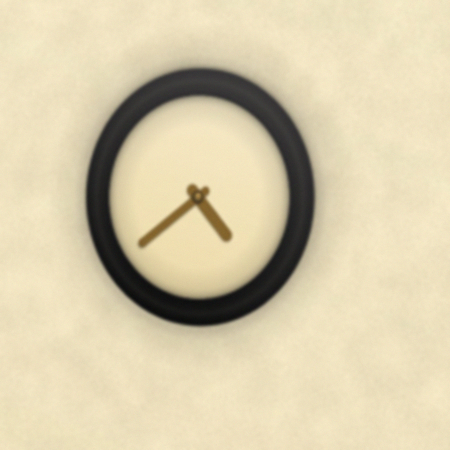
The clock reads 4.39
